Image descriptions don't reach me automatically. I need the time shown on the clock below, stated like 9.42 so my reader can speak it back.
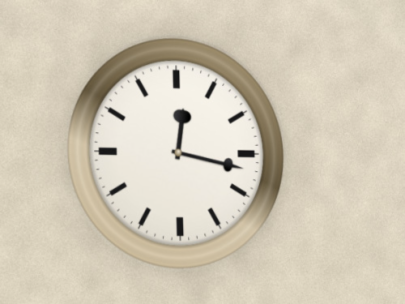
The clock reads 12.17
